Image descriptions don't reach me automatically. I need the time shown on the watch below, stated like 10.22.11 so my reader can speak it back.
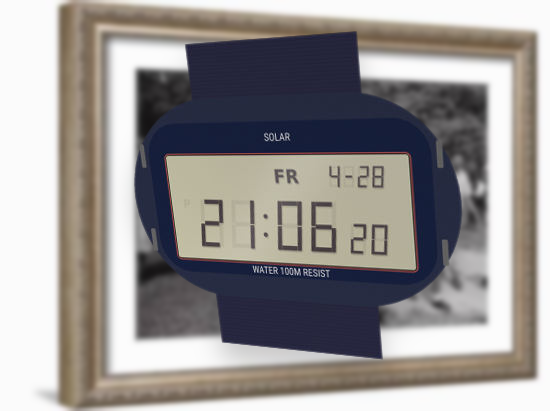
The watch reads 21.06.20
